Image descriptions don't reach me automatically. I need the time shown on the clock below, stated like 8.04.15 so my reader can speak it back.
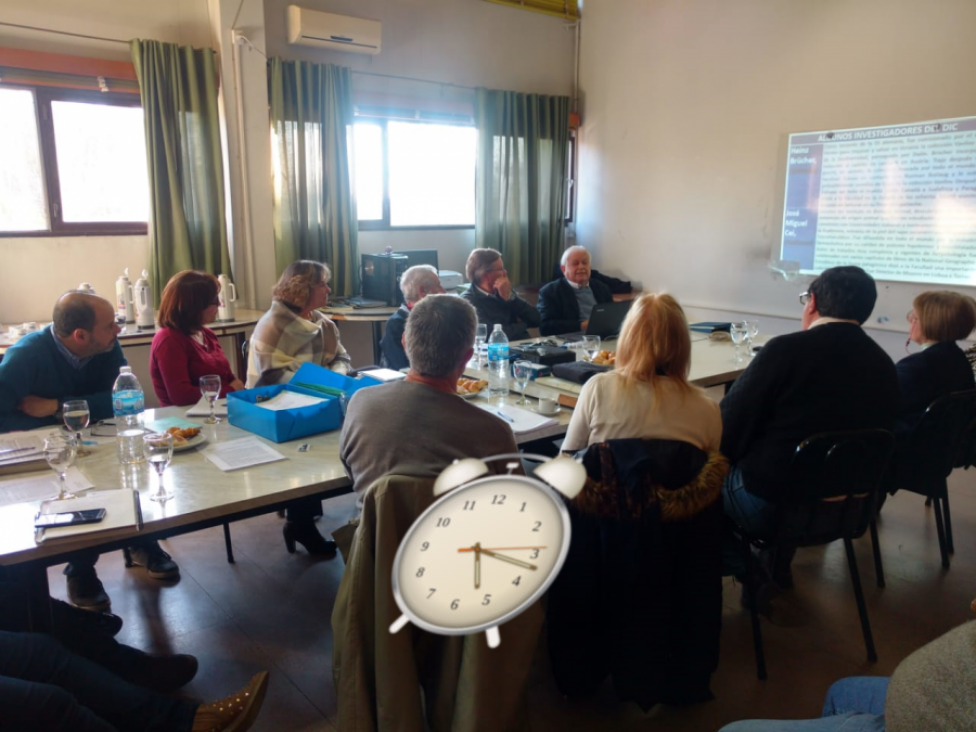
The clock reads 5.17.14
